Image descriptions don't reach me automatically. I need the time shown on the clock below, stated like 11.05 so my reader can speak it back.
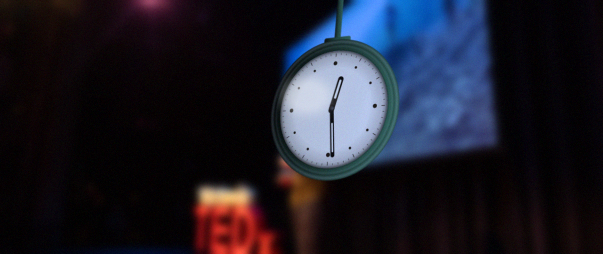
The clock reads 12.29
